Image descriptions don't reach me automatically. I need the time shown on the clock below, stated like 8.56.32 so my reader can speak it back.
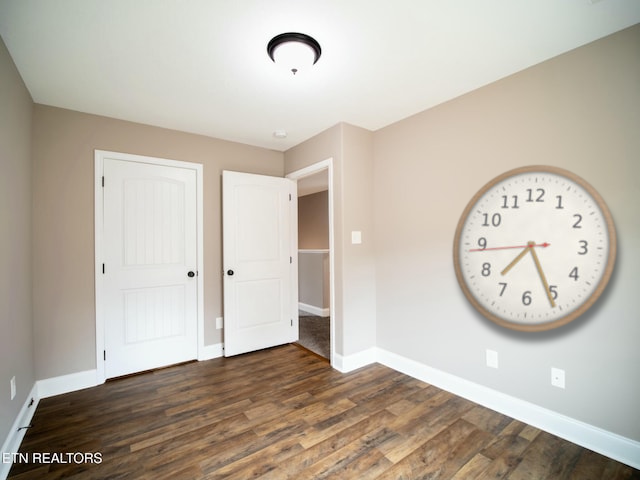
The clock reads 7.25.44
